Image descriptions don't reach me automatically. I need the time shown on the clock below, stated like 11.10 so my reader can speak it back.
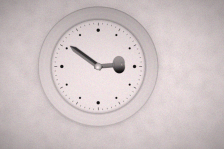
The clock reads 2.51
